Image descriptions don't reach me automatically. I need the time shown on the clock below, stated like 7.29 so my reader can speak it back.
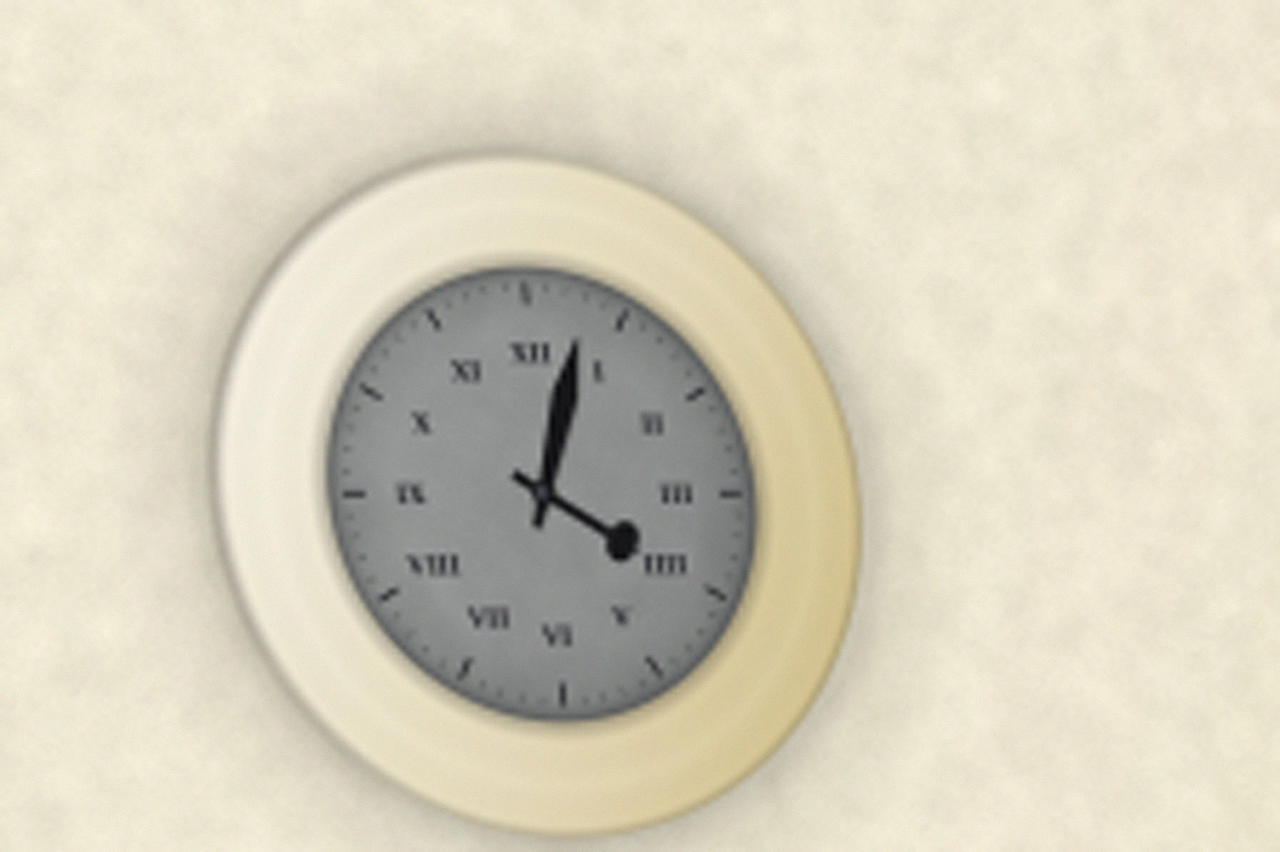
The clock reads 4.03
